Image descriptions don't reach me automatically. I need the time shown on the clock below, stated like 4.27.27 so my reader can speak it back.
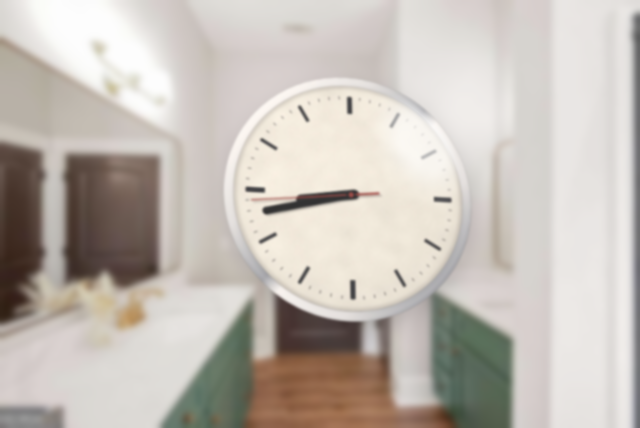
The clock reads 8.42.44
